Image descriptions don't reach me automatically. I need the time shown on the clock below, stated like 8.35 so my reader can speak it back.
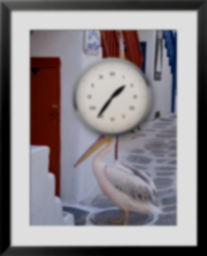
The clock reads 1.36
